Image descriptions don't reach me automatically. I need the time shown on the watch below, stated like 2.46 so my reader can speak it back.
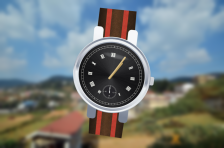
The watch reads 1.05
